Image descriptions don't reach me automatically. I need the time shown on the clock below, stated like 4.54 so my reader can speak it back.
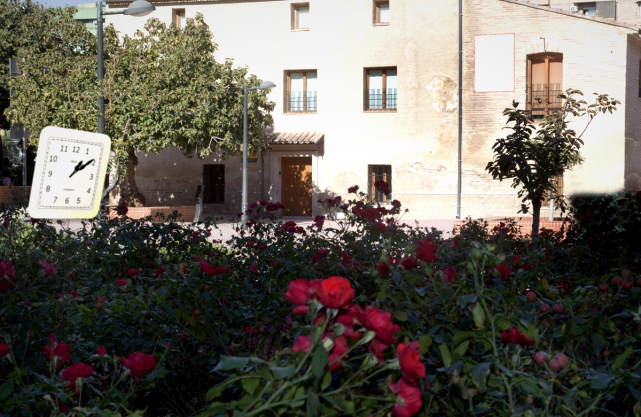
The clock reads 1.09
